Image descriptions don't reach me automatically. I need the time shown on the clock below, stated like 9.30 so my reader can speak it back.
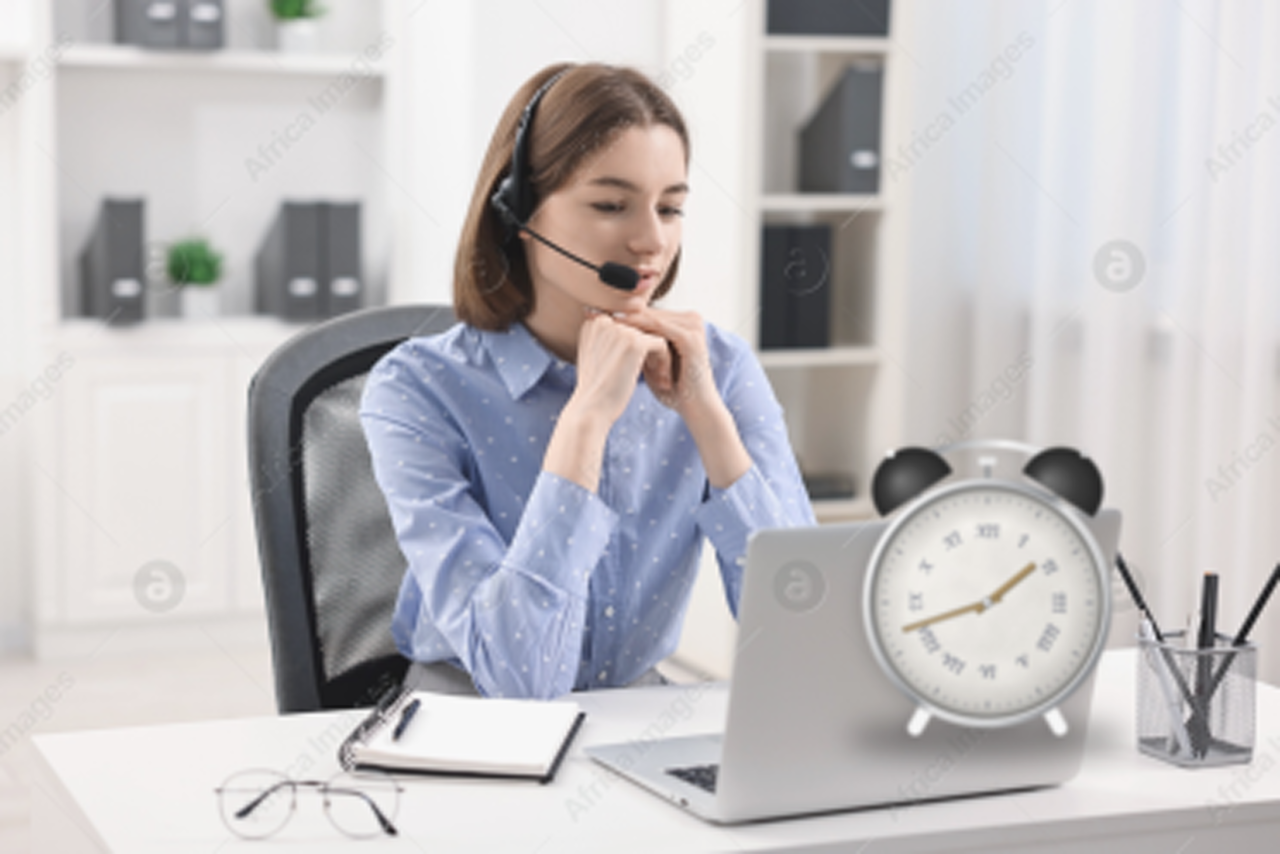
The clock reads 1.42
